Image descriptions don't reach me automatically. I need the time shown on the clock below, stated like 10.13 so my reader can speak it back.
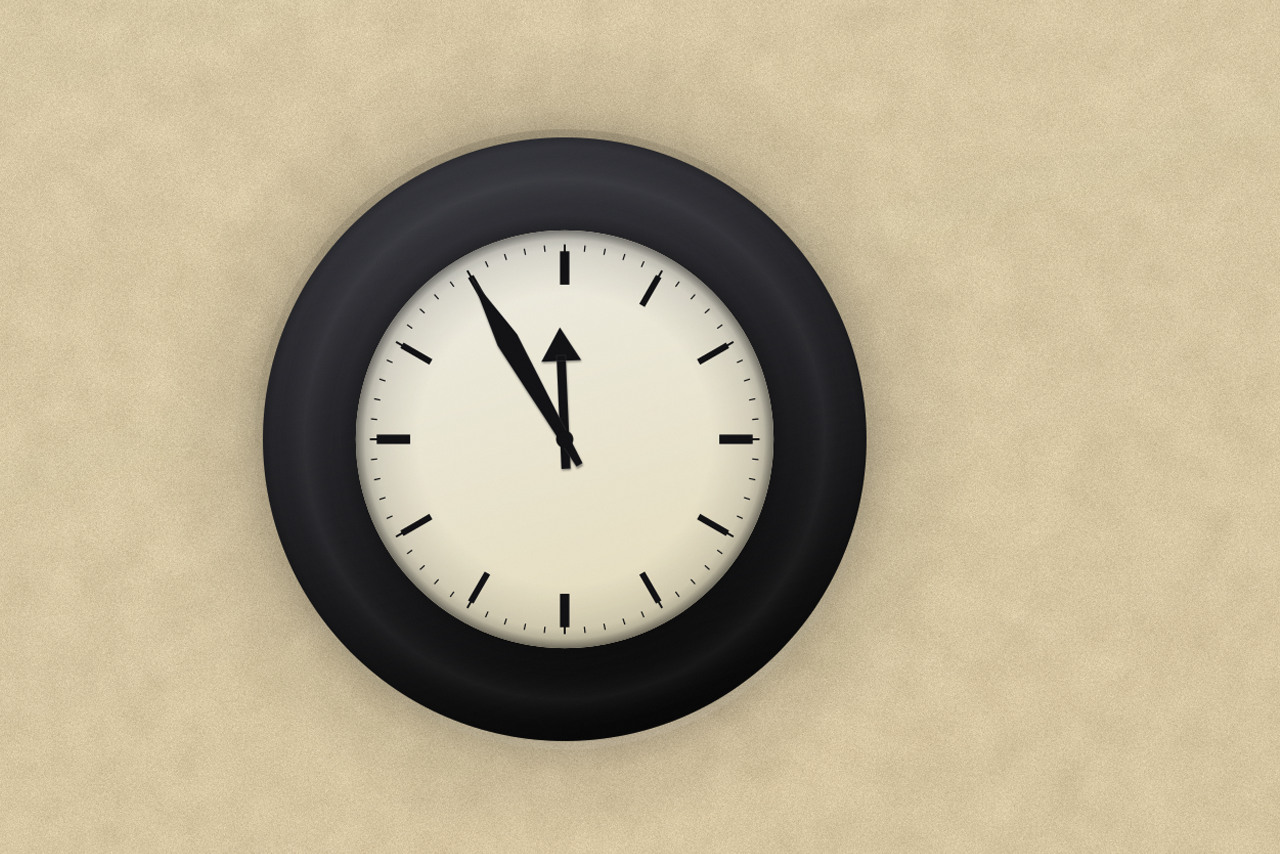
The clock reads 11.55
